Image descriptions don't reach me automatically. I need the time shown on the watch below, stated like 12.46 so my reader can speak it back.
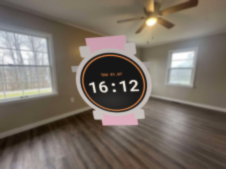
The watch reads 16.12
